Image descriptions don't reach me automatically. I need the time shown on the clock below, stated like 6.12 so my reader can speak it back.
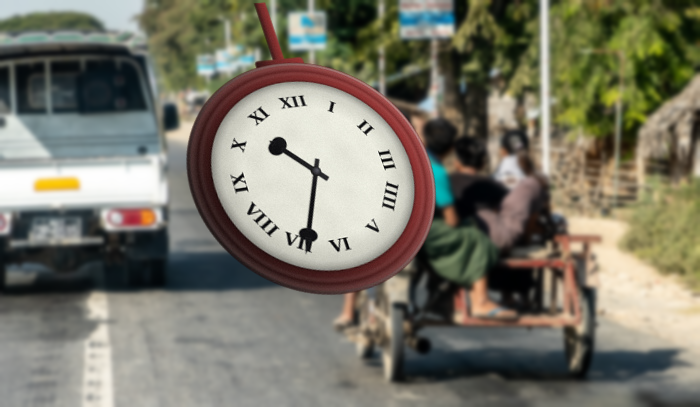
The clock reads 10.34
